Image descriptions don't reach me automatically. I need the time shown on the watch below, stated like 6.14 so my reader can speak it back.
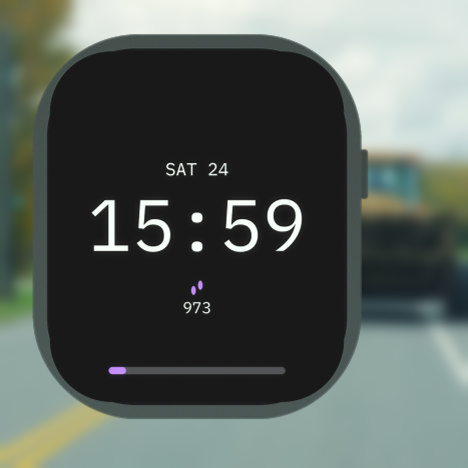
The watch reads 15.59
